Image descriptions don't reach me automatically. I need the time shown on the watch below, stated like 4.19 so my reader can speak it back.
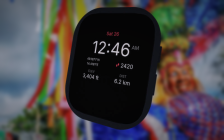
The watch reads 12.46
